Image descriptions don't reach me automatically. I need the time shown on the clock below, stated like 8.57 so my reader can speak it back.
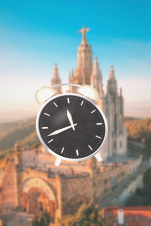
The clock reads 11.42
